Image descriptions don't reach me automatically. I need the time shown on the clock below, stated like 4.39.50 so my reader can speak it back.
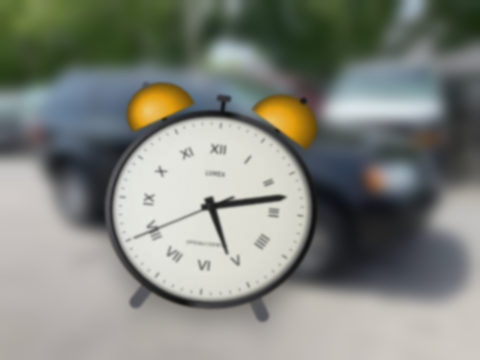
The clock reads 5.12.40
